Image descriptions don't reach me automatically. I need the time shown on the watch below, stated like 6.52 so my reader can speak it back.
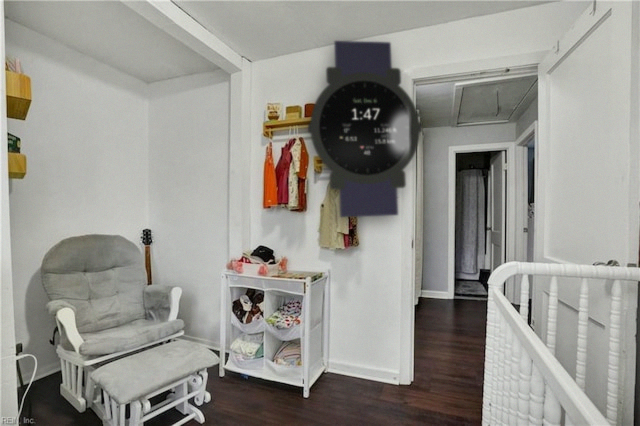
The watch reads 1.47
